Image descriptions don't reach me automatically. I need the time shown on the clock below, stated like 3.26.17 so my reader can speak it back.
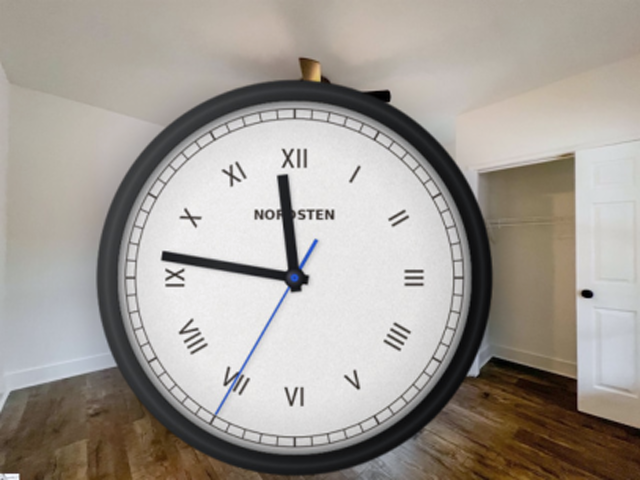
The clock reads 11.46.35
